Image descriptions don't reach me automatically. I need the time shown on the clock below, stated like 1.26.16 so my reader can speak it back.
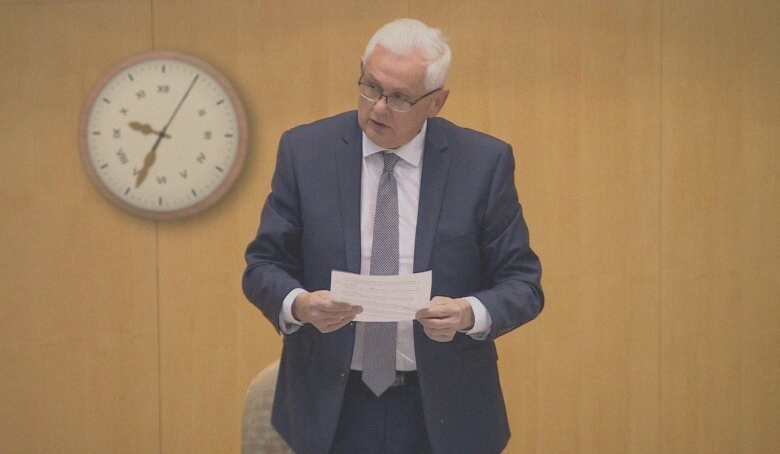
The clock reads 9.34.05
